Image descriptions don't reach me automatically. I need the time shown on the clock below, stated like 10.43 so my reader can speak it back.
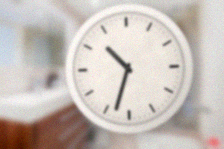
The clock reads 10.33
